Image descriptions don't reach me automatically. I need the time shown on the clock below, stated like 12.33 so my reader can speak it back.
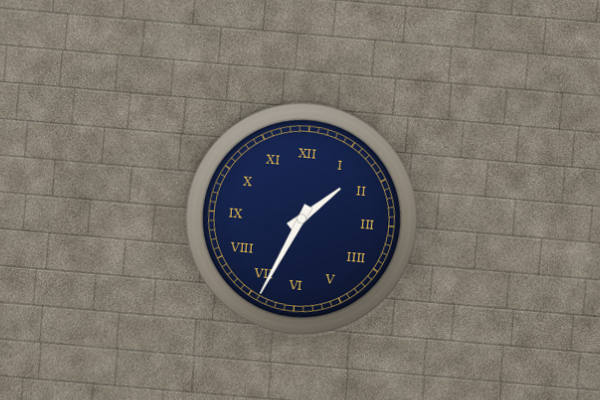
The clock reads 1.34
